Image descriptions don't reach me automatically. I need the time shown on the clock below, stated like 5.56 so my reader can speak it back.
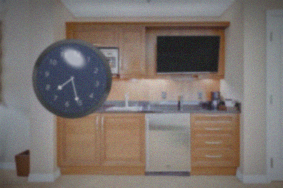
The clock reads 7.26
